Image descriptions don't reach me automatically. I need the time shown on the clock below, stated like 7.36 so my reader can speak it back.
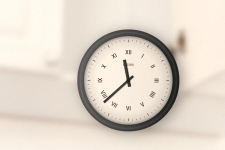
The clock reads 11.38
